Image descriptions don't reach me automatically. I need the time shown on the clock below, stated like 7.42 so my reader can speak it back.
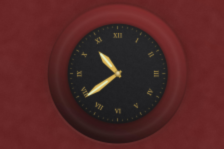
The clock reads 10.39
